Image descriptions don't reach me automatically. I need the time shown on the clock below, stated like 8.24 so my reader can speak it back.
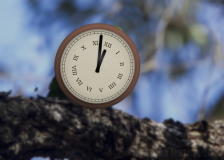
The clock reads 11.57
